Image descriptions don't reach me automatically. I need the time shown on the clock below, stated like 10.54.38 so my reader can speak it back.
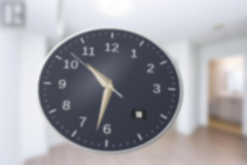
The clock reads 10.31.52
